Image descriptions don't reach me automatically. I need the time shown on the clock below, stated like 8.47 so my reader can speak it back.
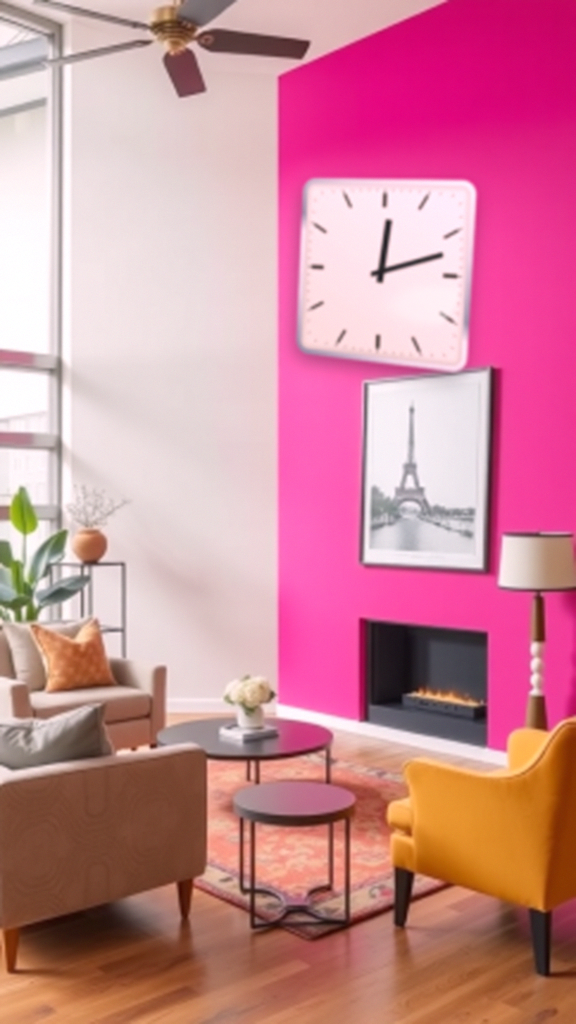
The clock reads 12.12
